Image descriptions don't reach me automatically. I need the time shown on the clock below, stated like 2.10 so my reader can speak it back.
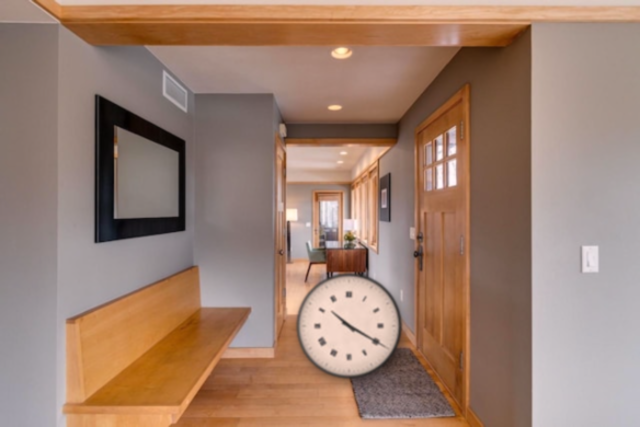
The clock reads 10.20
